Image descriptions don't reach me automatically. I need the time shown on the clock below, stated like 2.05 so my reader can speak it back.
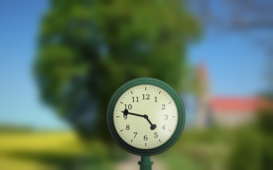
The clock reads 4.47
